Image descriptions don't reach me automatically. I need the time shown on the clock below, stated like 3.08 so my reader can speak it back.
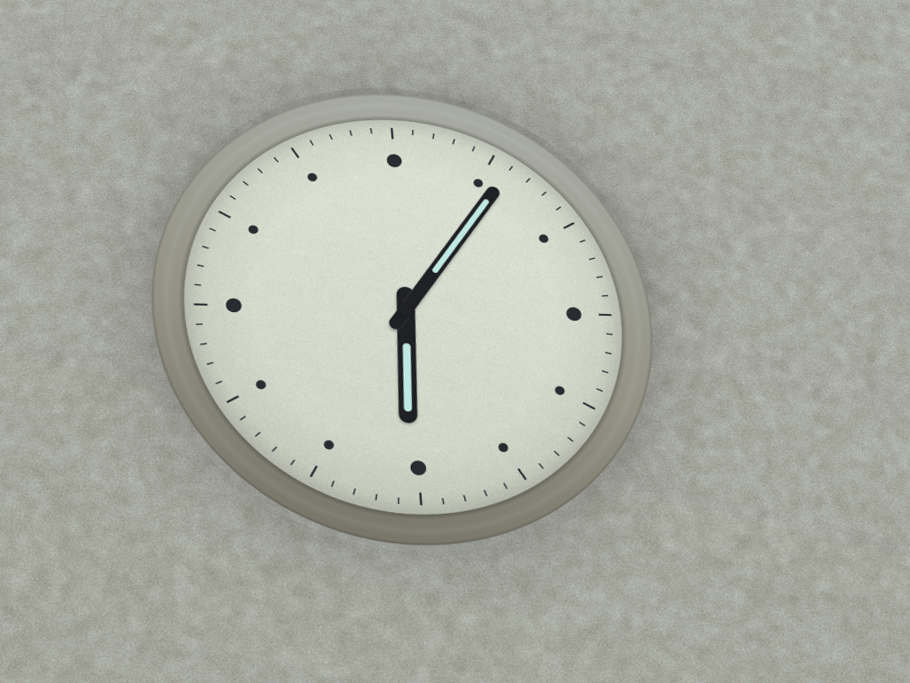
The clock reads 6.06
